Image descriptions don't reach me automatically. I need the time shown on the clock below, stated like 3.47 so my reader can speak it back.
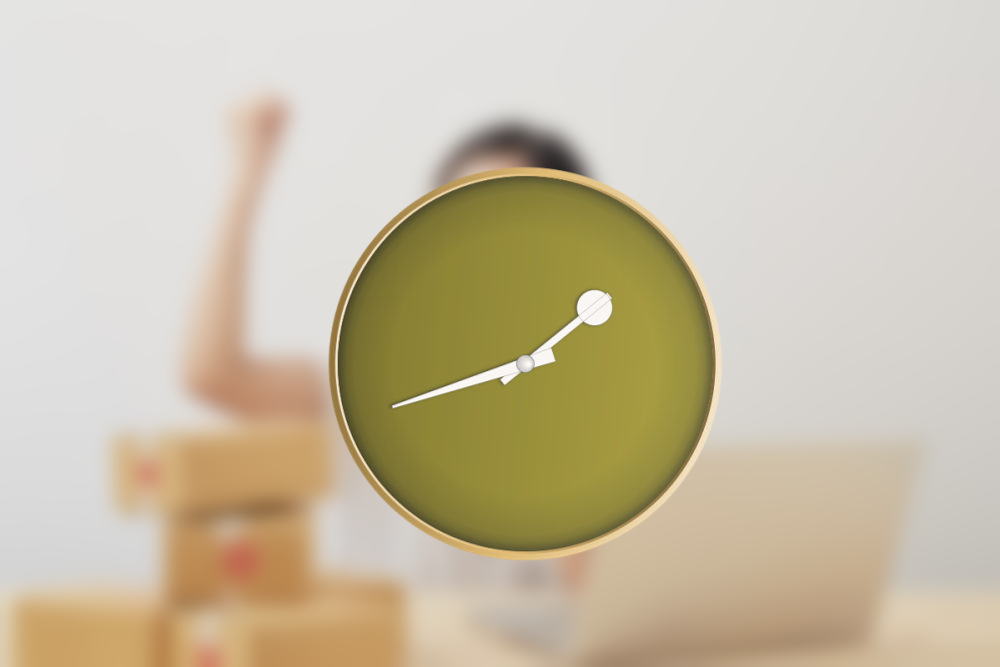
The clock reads 1.42
